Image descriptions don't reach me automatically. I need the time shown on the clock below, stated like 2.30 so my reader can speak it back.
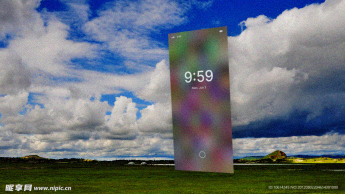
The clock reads 9.59
